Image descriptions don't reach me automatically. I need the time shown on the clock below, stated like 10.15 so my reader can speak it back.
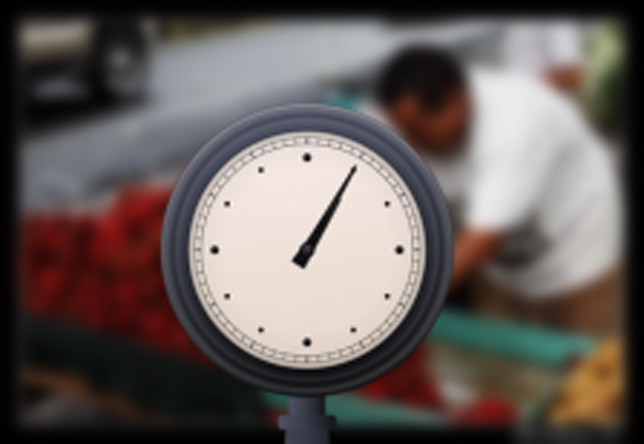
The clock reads 1.05
